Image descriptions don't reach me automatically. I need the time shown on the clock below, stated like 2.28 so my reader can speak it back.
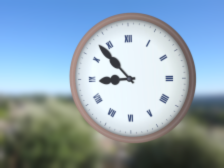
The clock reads 8.53
